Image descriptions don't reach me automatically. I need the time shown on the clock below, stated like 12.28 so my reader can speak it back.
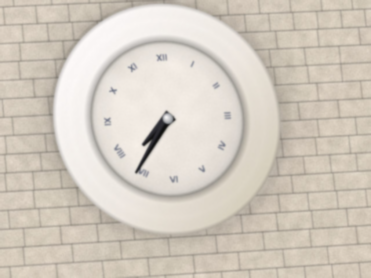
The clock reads 7.36
